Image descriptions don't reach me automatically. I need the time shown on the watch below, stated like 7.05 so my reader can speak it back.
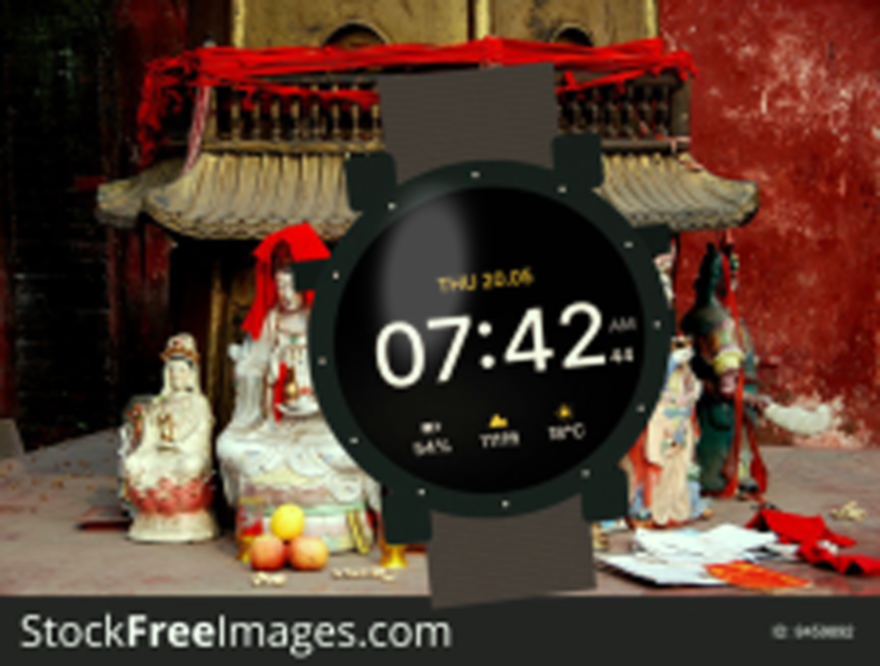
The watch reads 7.42
